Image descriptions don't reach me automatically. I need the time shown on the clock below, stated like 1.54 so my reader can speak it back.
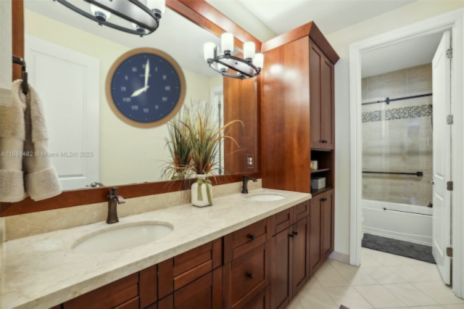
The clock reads 8.01
